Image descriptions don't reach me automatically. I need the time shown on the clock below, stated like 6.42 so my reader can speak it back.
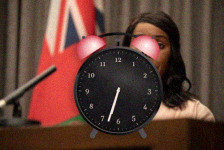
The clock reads 6.33
